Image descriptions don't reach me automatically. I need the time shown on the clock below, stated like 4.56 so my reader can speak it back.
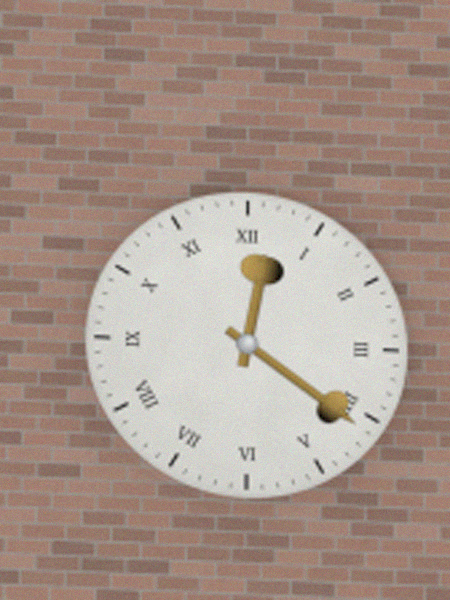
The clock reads 12.21
